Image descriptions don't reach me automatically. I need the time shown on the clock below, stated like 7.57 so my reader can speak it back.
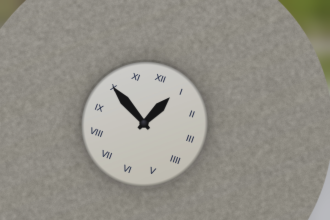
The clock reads 12.50
